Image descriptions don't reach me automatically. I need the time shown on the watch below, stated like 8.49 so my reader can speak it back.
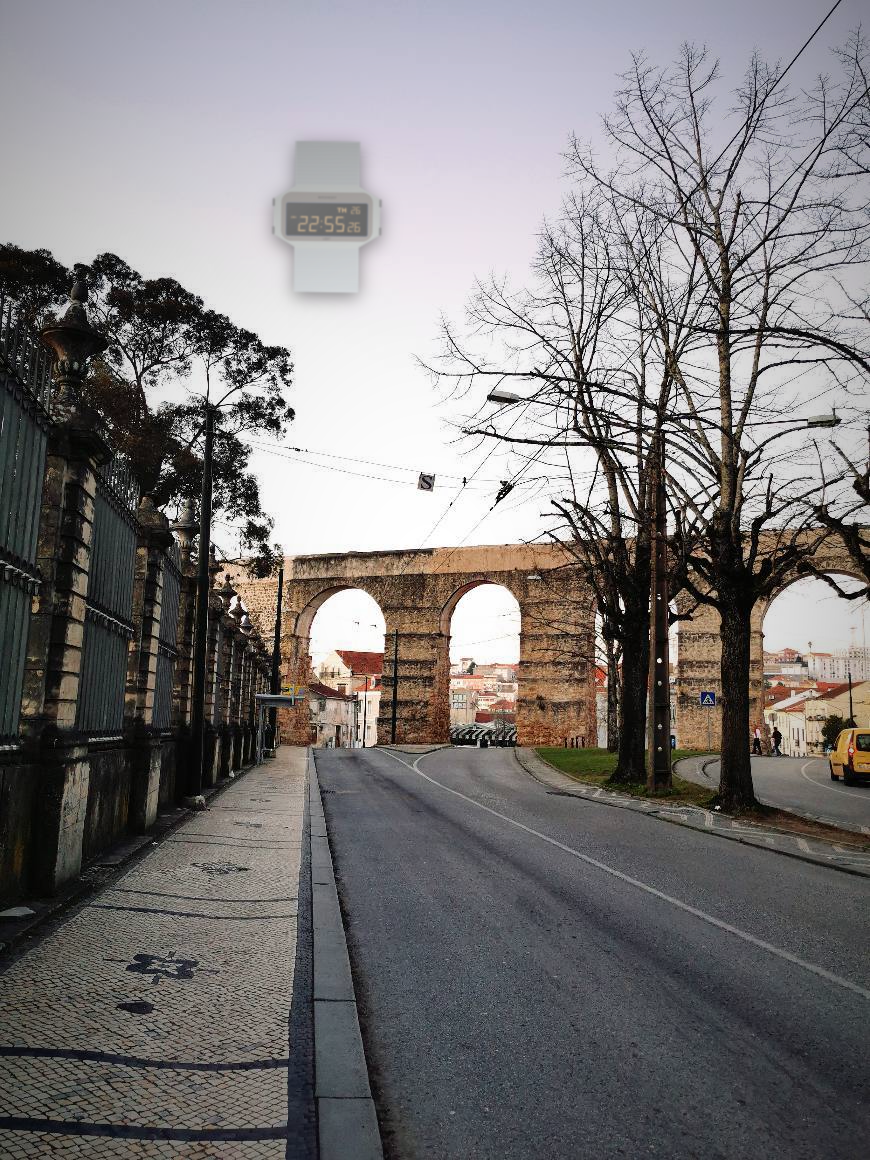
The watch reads 22.55
